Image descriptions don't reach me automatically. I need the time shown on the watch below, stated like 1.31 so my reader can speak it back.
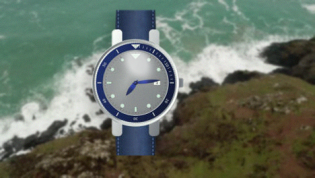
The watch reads 7.14
